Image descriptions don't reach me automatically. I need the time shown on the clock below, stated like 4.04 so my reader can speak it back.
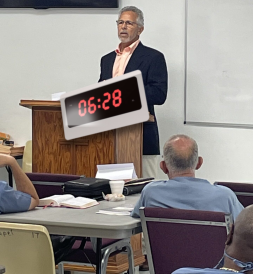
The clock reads 6.28
